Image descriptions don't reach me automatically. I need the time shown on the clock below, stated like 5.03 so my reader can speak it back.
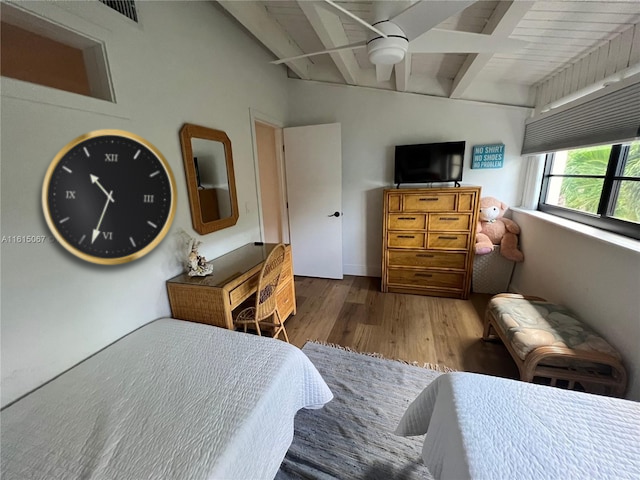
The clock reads 10.33
